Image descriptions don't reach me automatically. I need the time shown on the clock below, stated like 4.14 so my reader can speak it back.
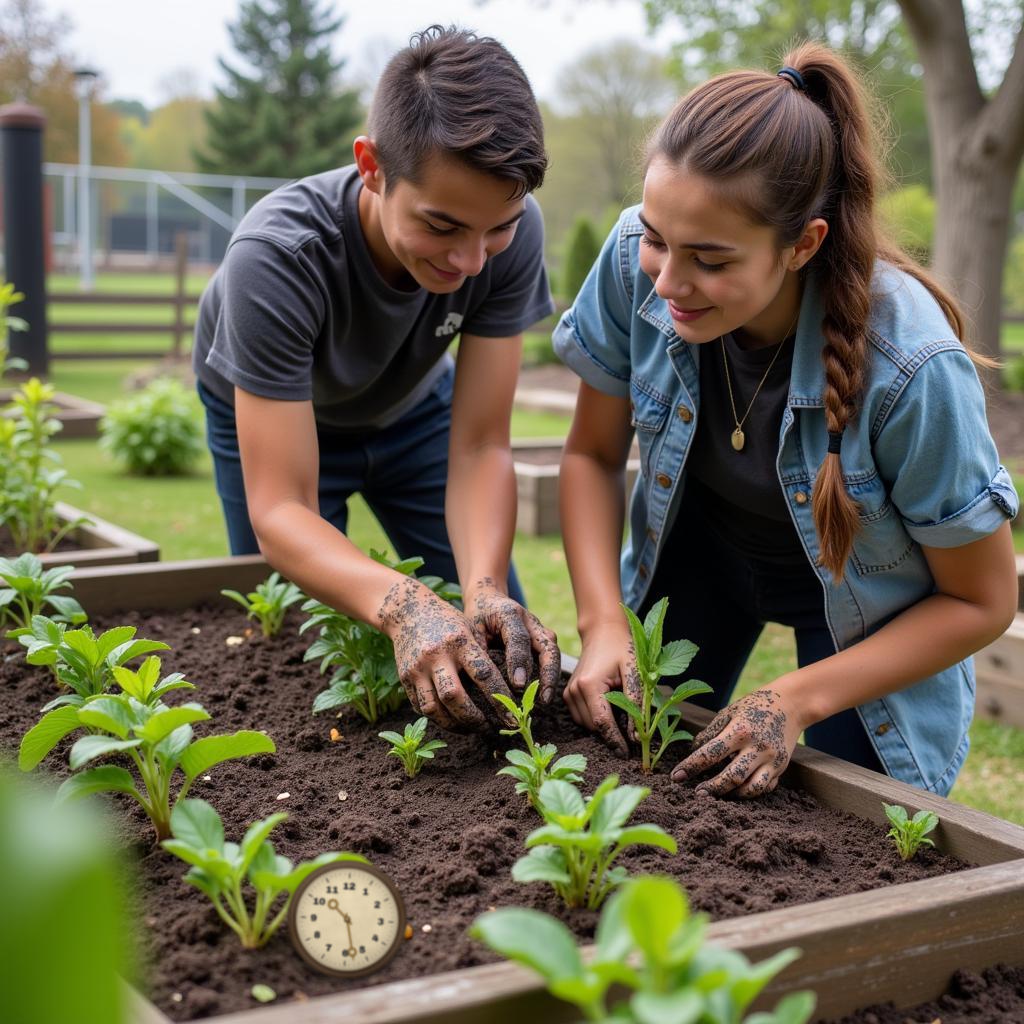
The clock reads 10.28
